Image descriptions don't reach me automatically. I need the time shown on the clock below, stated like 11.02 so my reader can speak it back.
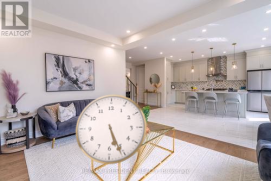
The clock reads 5.26
